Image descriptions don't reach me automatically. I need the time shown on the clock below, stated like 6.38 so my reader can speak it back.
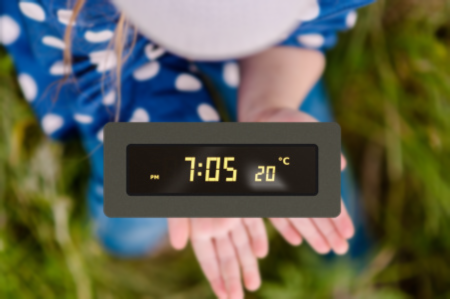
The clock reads 7.05
